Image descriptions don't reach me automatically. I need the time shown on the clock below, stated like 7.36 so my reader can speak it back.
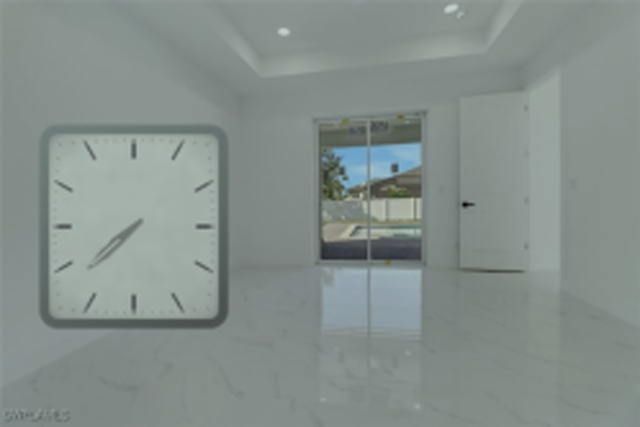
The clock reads 7.38
